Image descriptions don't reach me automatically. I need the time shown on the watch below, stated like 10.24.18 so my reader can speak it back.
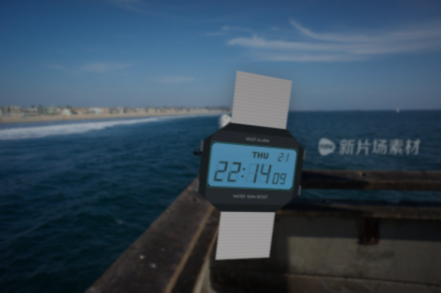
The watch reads 22.14.09
